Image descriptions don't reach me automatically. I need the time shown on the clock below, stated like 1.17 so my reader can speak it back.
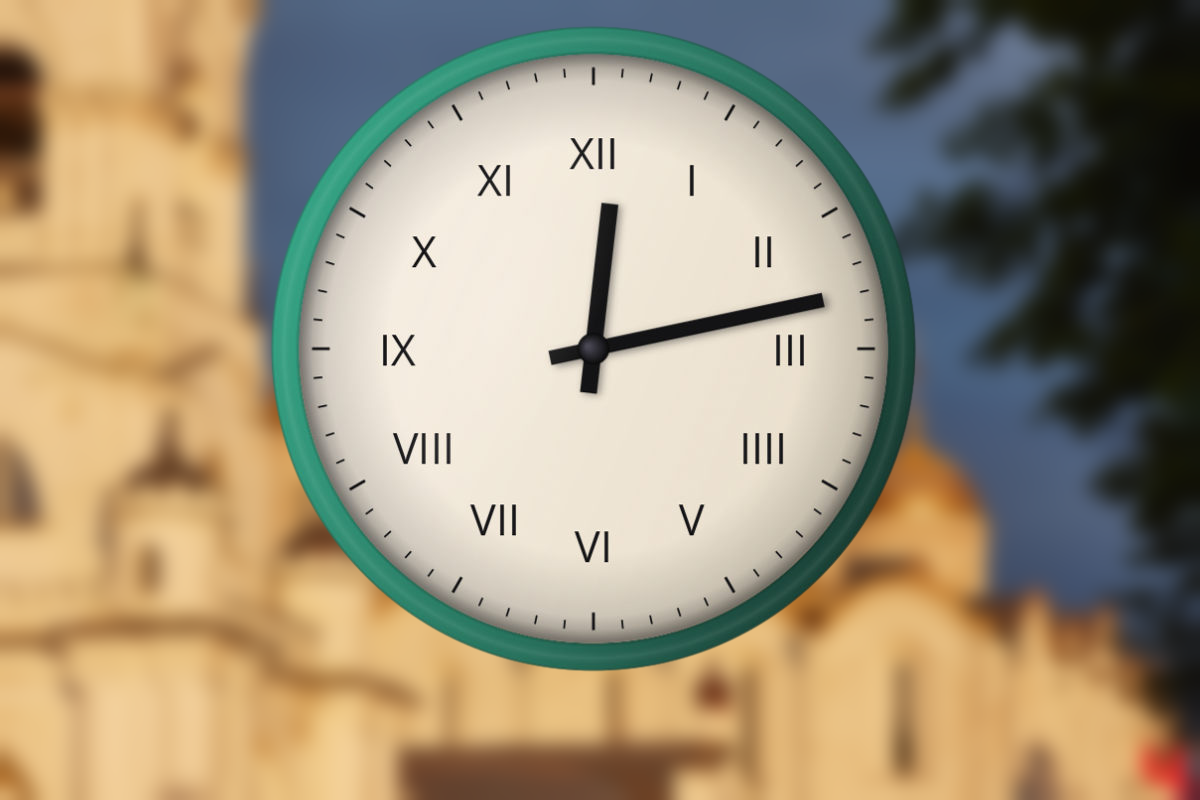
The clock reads 12.13
